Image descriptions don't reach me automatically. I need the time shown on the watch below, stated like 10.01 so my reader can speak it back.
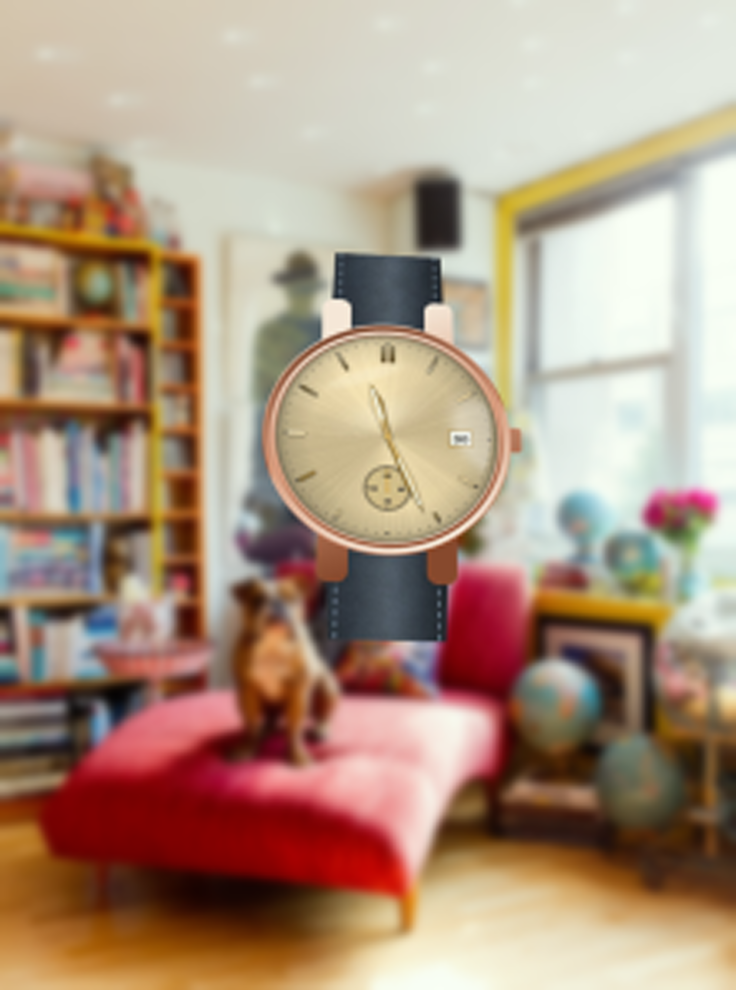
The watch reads 11.26
